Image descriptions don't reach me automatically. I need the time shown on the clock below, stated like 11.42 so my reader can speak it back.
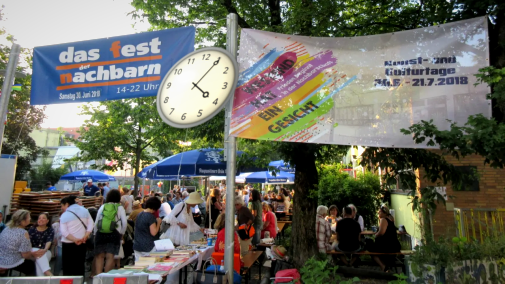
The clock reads 4.05
